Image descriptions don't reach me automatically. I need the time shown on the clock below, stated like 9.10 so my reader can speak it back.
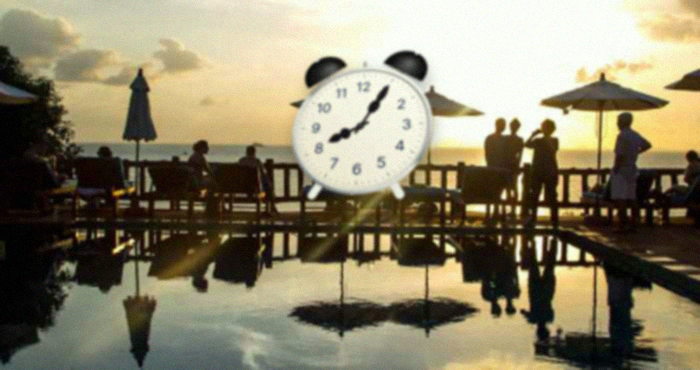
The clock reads 8.05
